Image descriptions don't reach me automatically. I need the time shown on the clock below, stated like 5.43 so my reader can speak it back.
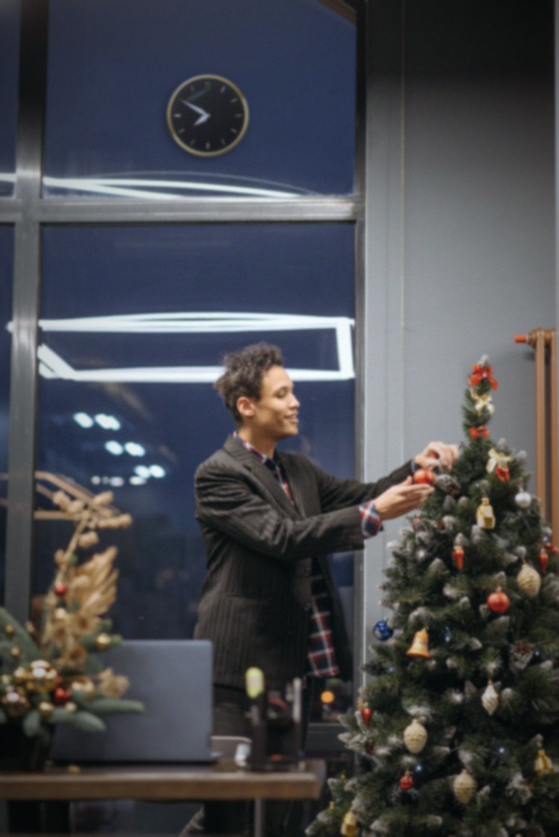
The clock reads 7.50
